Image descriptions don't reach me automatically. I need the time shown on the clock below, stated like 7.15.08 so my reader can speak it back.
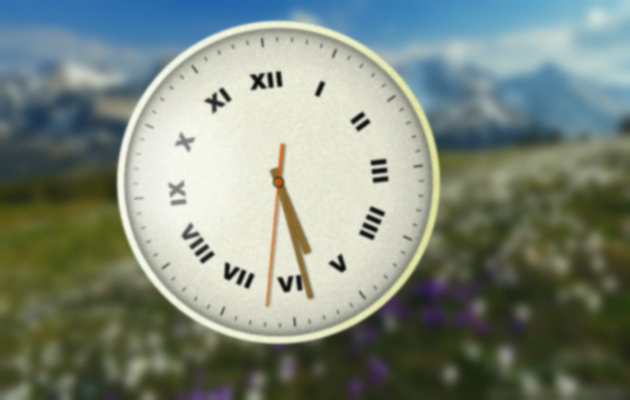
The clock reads 5.28.32
